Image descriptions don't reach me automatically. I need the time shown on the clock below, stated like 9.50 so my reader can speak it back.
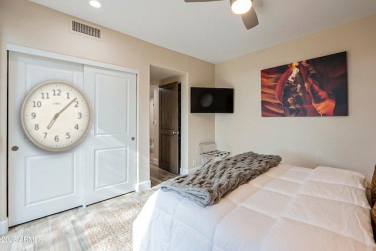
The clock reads 7.08
